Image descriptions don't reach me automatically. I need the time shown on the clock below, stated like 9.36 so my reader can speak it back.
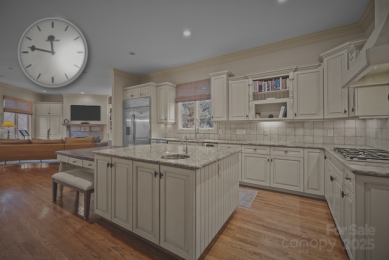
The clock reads 11.47
